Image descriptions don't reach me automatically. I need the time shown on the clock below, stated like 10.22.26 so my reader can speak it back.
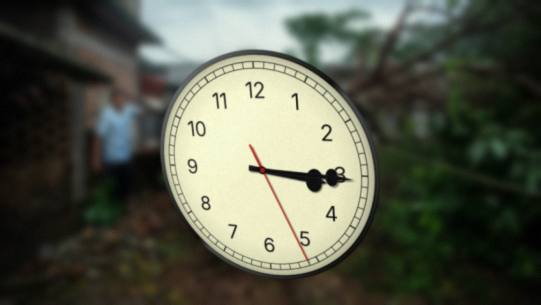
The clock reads 3.15.26
